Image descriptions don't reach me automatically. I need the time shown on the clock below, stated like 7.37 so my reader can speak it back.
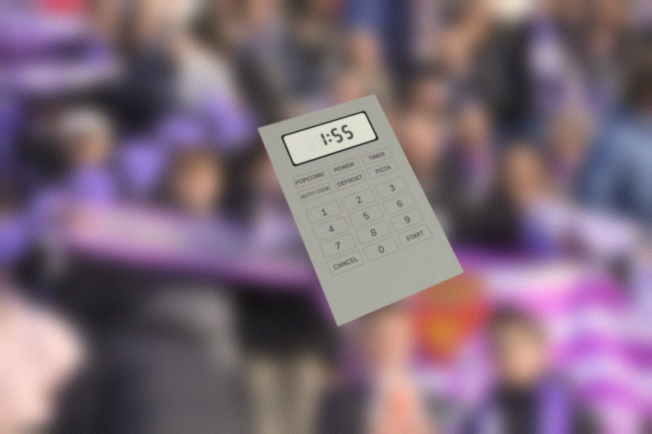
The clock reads 1.55
